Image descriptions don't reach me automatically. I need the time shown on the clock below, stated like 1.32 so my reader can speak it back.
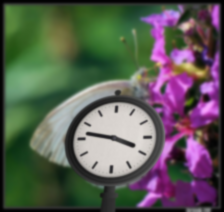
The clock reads 3.47
